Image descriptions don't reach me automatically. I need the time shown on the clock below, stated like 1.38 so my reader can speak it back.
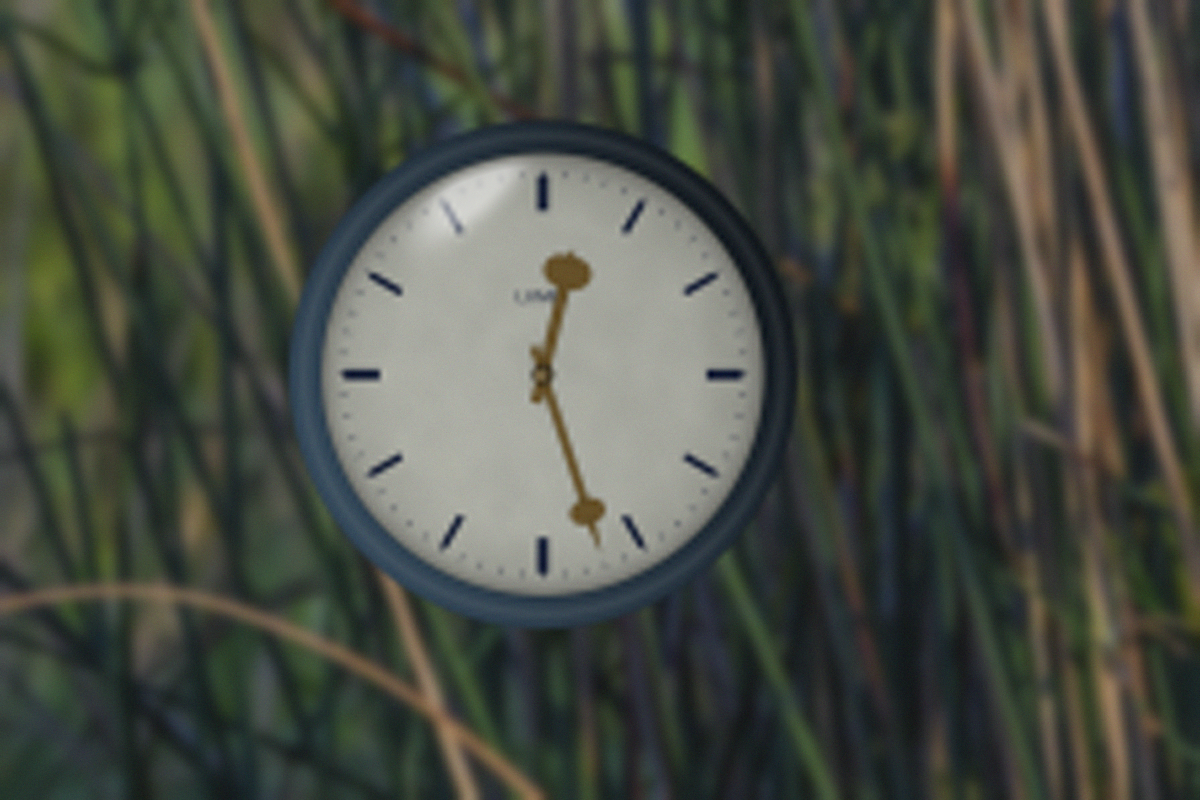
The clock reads 12.27
